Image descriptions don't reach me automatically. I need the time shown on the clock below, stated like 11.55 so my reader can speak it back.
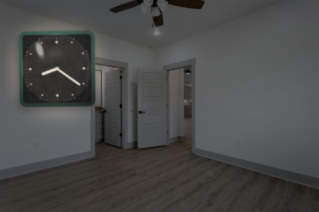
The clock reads 8.21
